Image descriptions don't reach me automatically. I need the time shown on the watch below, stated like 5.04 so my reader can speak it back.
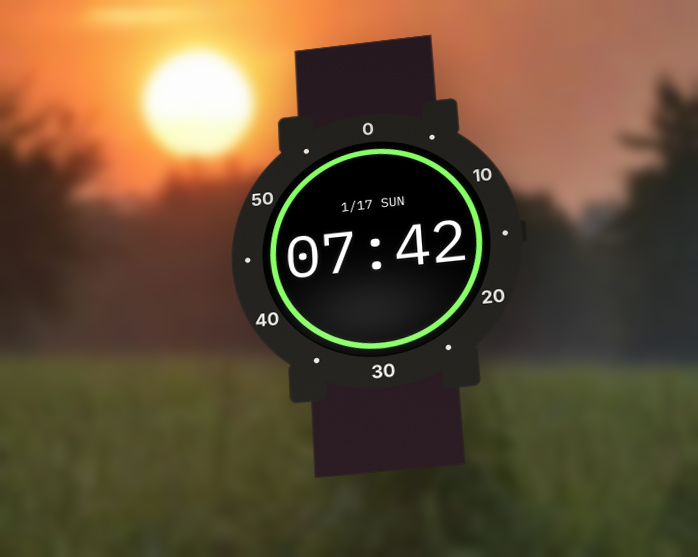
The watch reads 7.42
